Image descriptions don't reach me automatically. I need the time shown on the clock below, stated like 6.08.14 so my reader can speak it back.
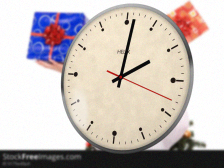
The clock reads 2.01.18
